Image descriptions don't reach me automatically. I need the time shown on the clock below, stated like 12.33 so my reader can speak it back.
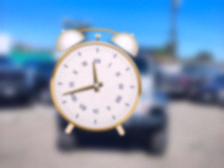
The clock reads 11.42
